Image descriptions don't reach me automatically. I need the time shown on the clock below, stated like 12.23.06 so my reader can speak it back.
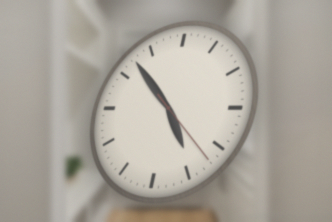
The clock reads 4.52.22
